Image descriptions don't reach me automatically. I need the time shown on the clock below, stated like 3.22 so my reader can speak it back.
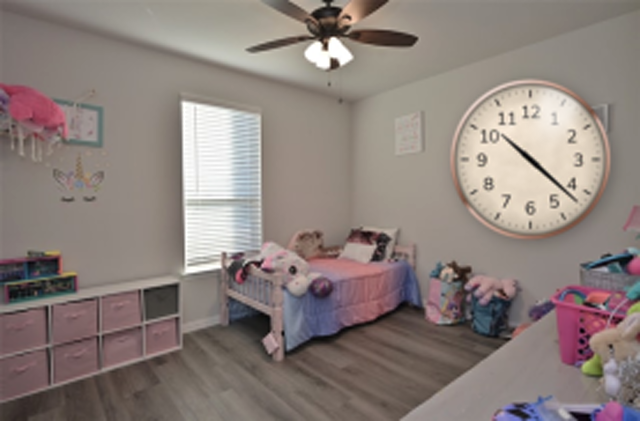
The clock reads 10.22
